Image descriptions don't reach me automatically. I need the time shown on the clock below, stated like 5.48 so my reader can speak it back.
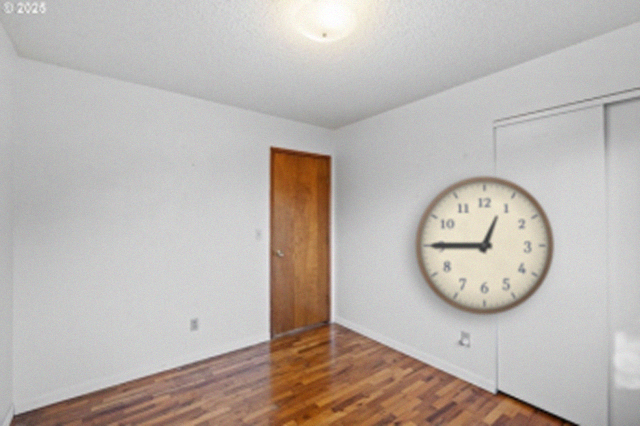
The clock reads 12.45
